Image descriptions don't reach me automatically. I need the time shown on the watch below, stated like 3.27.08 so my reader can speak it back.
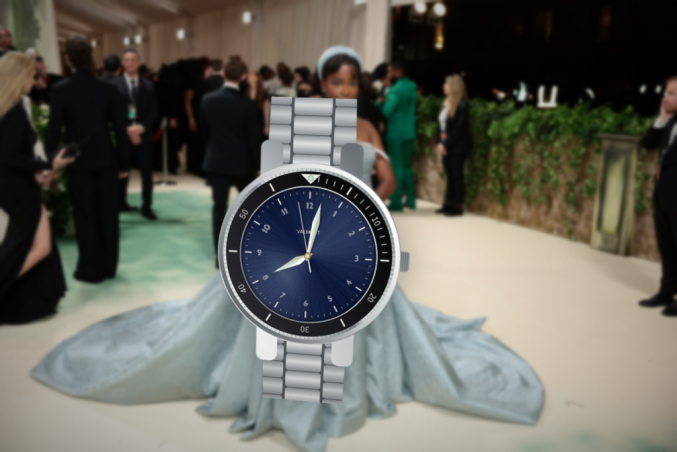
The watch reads 8.01.58
